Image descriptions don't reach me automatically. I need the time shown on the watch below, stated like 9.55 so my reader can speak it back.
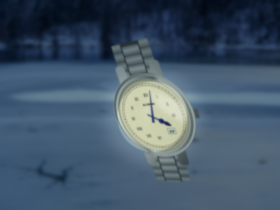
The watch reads 4.02
